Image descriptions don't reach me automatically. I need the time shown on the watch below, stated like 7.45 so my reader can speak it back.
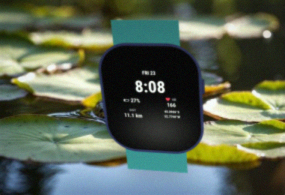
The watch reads 8.08
